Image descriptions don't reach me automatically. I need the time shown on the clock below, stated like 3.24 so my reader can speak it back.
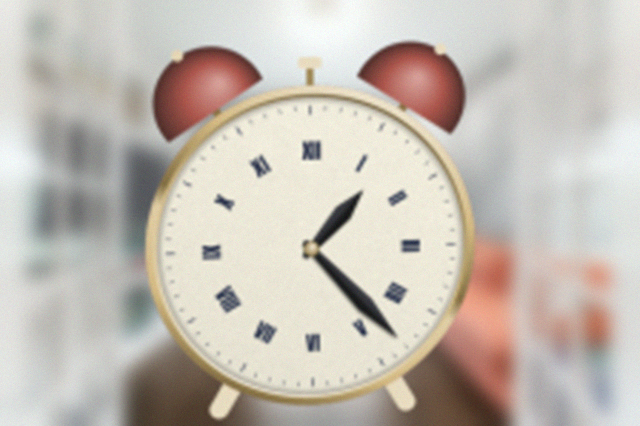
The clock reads 1.23
